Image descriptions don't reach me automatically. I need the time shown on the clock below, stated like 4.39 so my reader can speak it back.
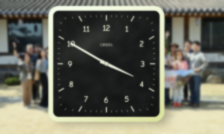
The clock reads 3.50
